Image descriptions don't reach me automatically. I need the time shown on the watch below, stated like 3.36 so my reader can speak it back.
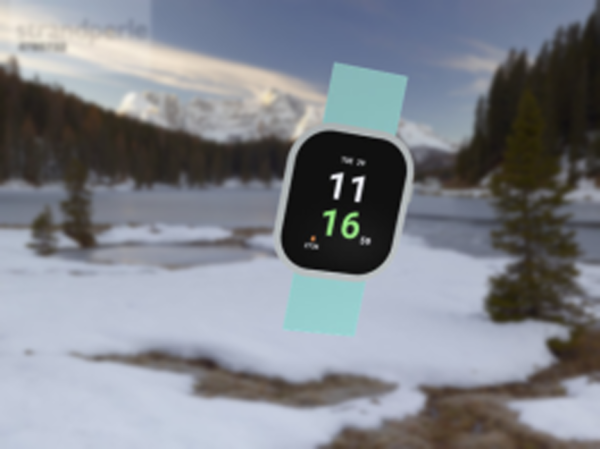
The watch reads 11.16
